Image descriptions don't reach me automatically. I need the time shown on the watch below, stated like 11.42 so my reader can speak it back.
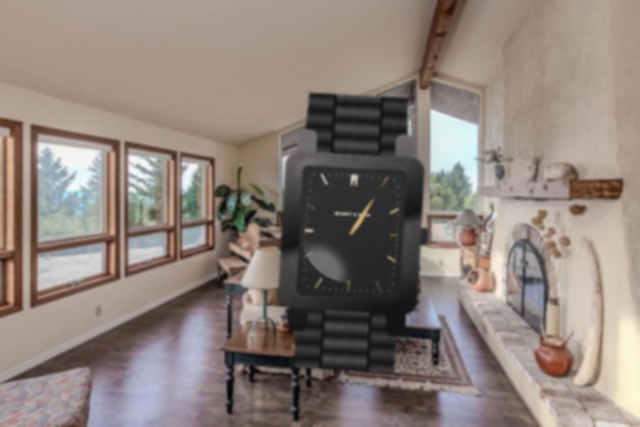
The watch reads 1.05
